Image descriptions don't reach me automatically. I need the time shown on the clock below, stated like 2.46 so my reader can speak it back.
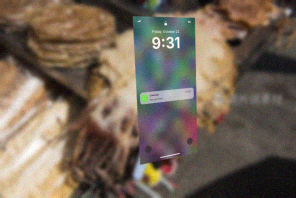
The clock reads 9.31
